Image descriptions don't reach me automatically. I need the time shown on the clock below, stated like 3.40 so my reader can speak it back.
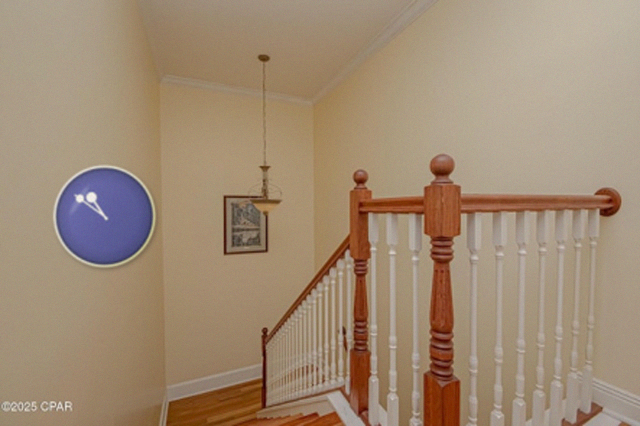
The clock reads 10.51
